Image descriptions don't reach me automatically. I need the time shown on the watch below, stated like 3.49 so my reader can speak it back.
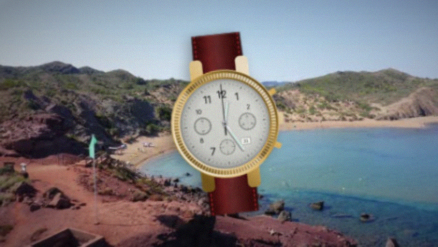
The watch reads 12.25
